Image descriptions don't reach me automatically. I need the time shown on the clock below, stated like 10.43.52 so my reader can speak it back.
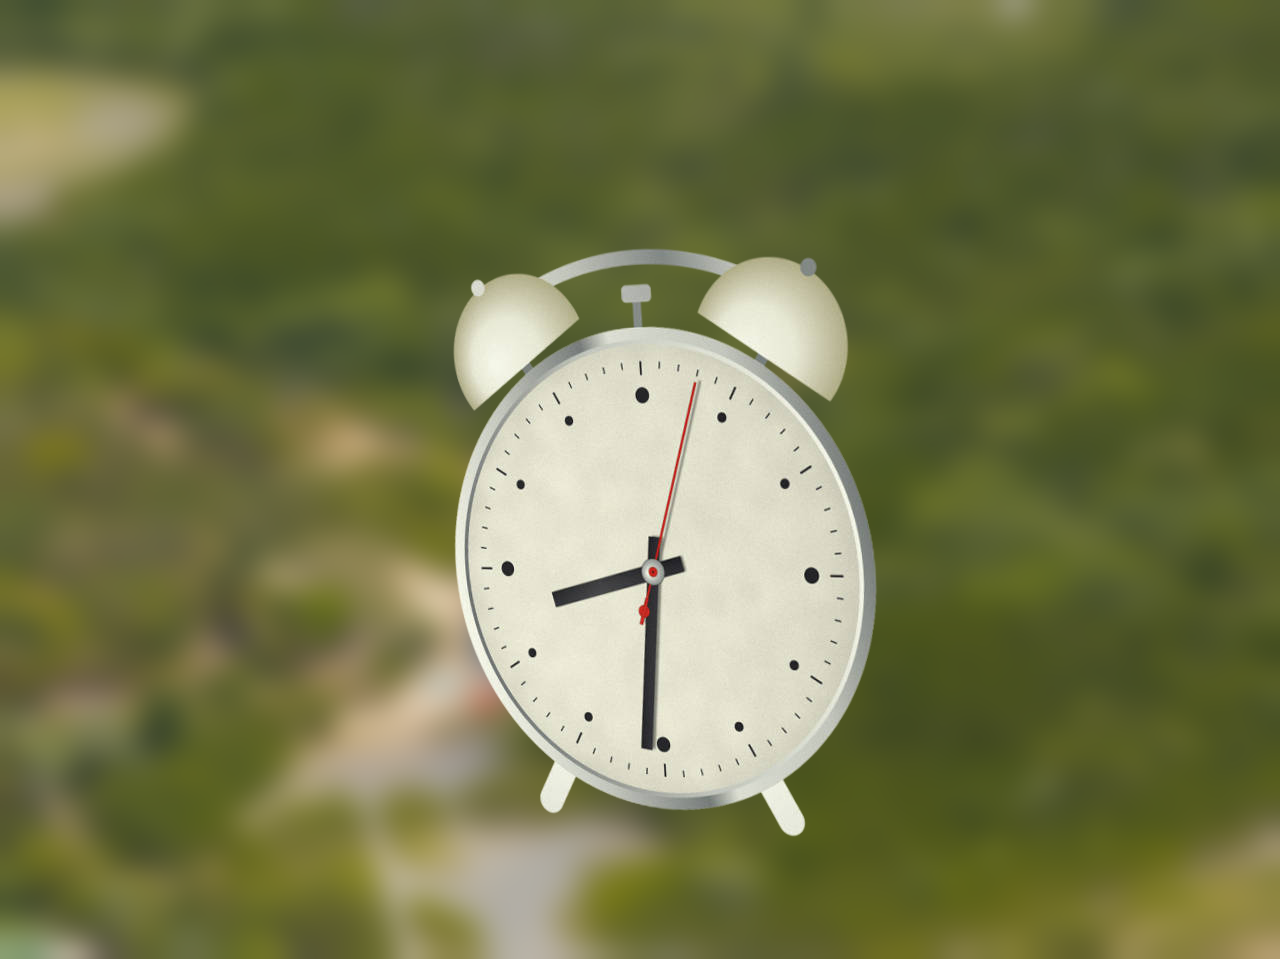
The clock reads 8.31.03
